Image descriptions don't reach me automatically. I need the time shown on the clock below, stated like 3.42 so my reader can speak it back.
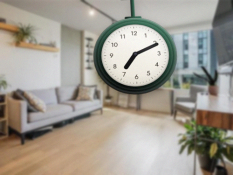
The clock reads 7.11
